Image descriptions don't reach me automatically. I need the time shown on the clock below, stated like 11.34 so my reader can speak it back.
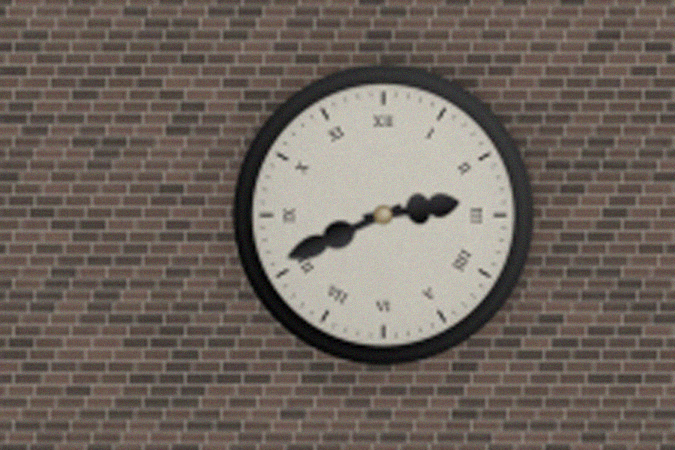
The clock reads 2.41
